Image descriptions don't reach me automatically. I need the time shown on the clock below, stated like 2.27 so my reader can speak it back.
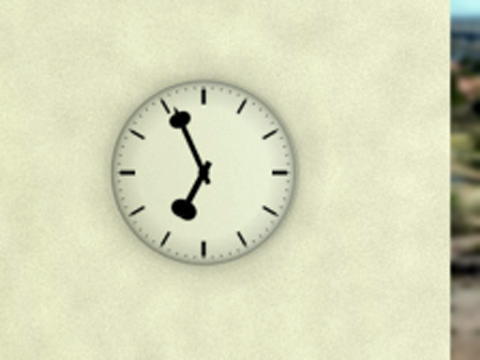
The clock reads 6.56
